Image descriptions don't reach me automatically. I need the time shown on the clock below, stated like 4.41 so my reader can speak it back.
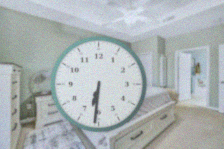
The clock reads 6.31
